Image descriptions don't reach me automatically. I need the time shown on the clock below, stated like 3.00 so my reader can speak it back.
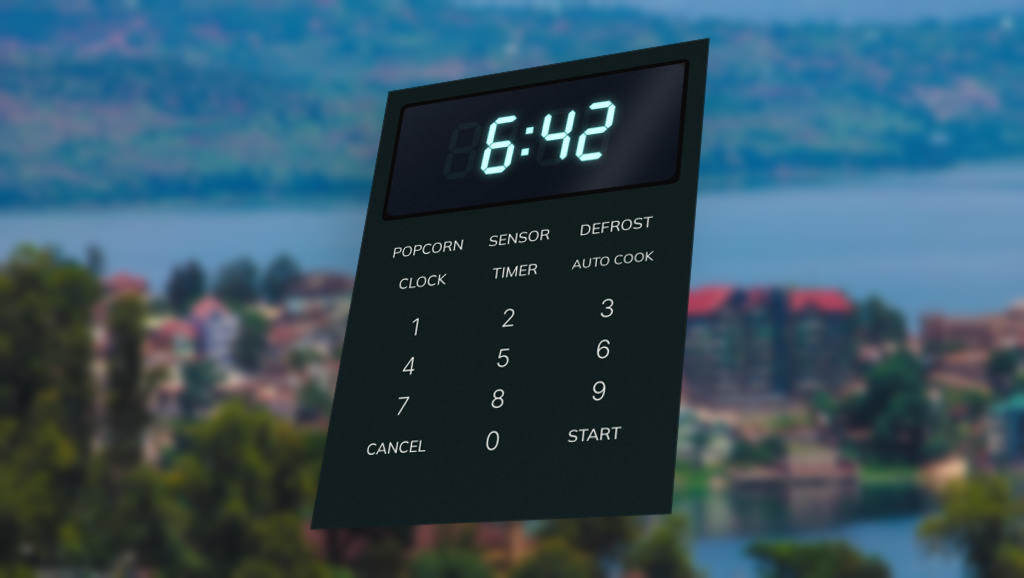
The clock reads 6.42
